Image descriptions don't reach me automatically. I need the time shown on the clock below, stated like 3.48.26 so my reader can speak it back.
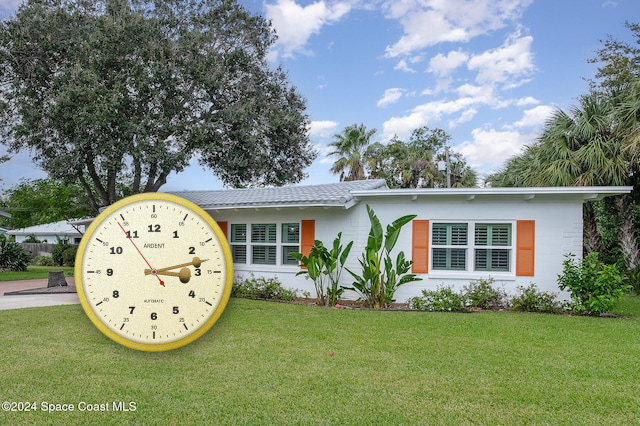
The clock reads 3.12.54
